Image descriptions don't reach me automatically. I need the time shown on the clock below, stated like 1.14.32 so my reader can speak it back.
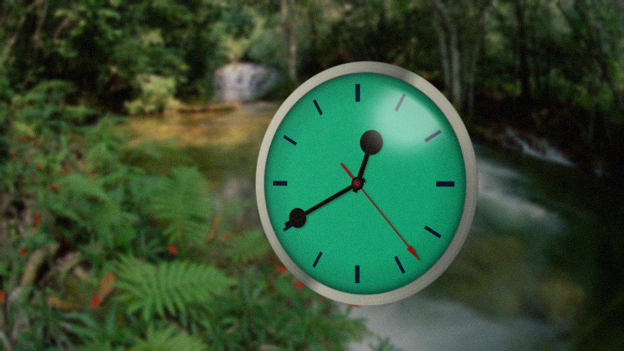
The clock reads 12.40.23
